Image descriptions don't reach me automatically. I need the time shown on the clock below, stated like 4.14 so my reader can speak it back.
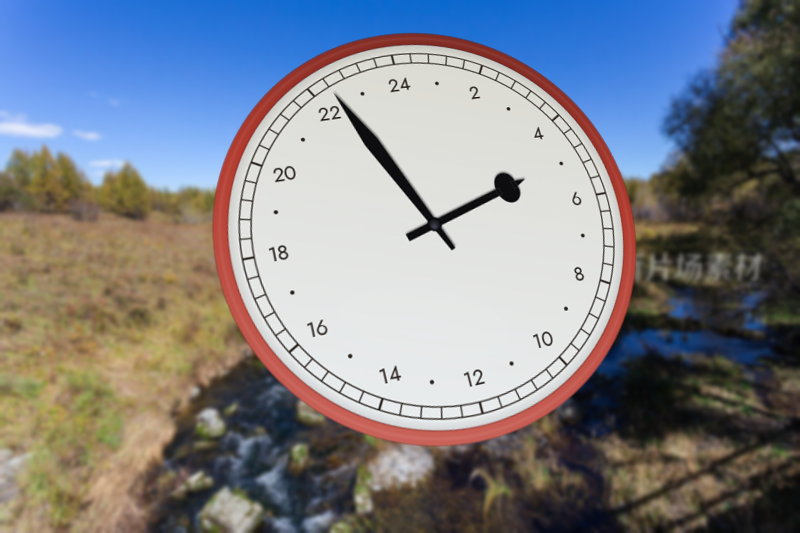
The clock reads 4.56
